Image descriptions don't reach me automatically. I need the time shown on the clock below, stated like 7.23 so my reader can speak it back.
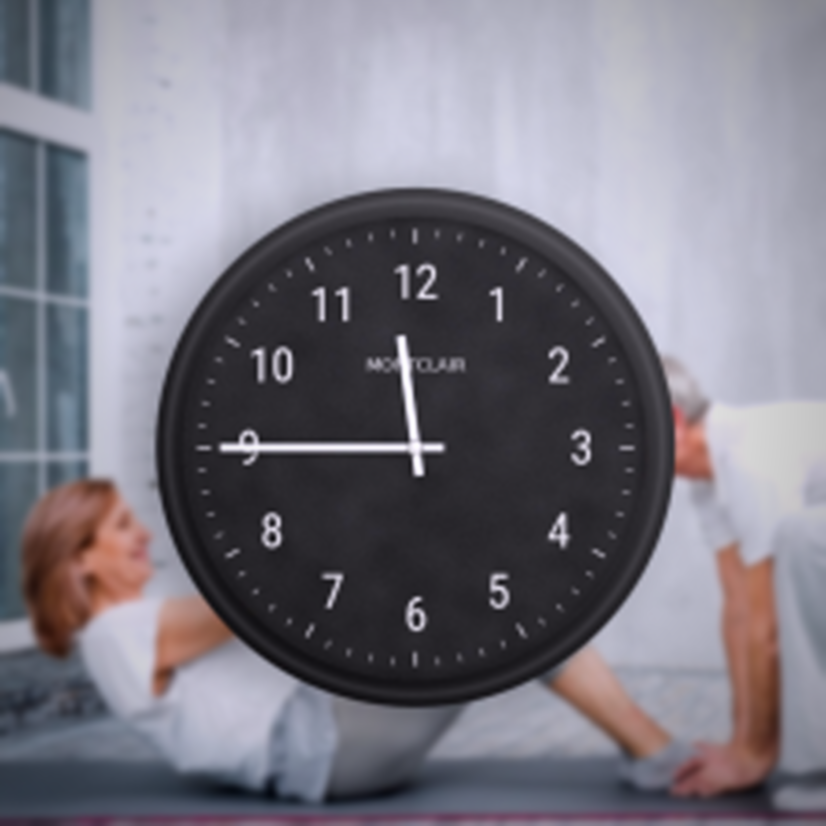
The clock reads 11.45
